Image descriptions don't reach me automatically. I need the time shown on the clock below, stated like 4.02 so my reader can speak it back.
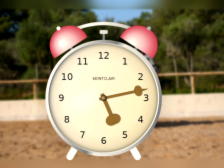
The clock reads 5.13
